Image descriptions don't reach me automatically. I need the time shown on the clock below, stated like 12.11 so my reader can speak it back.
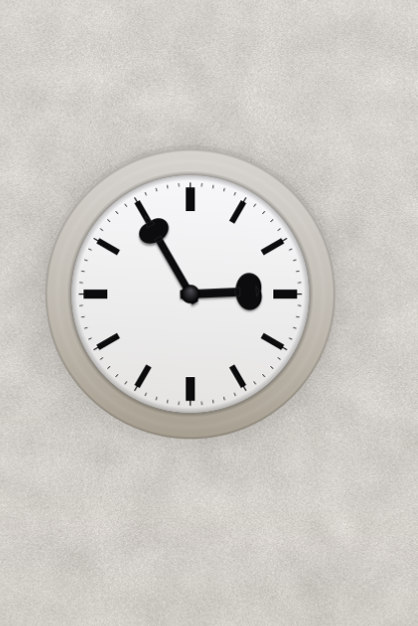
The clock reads 2.55
